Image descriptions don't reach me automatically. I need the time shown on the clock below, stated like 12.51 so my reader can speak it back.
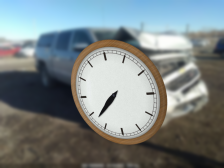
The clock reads 7.38
